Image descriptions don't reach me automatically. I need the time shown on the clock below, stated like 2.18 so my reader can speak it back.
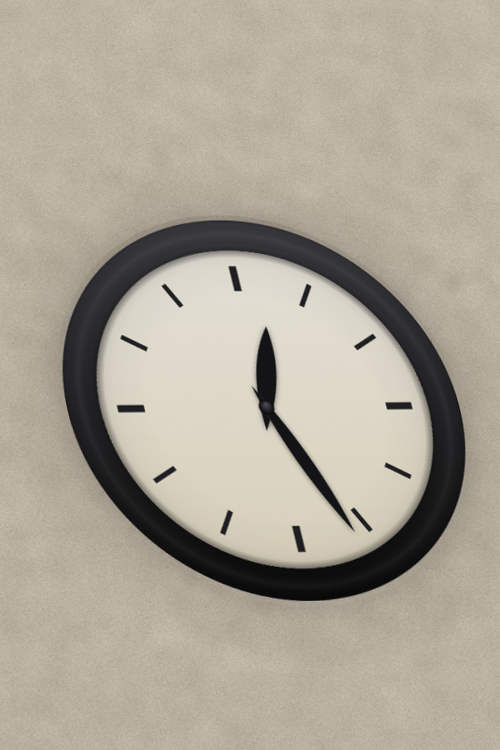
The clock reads 12.26
